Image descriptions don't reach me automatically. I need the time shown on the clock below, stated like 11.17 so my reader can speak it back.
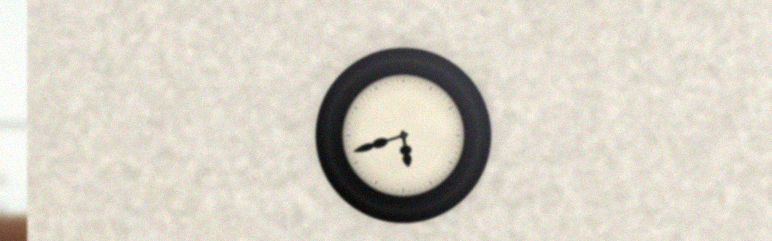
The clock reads 5.42
